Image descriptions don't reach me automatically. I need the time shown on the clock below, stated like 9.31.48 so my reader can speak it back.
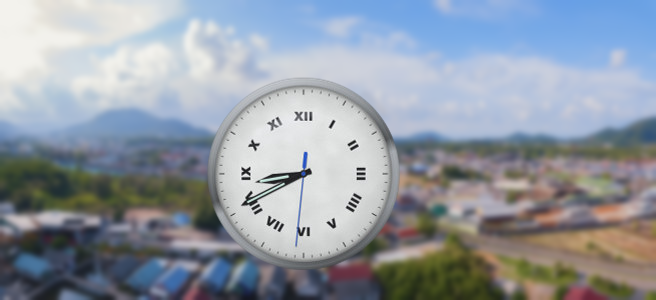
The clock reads 8.40.31
